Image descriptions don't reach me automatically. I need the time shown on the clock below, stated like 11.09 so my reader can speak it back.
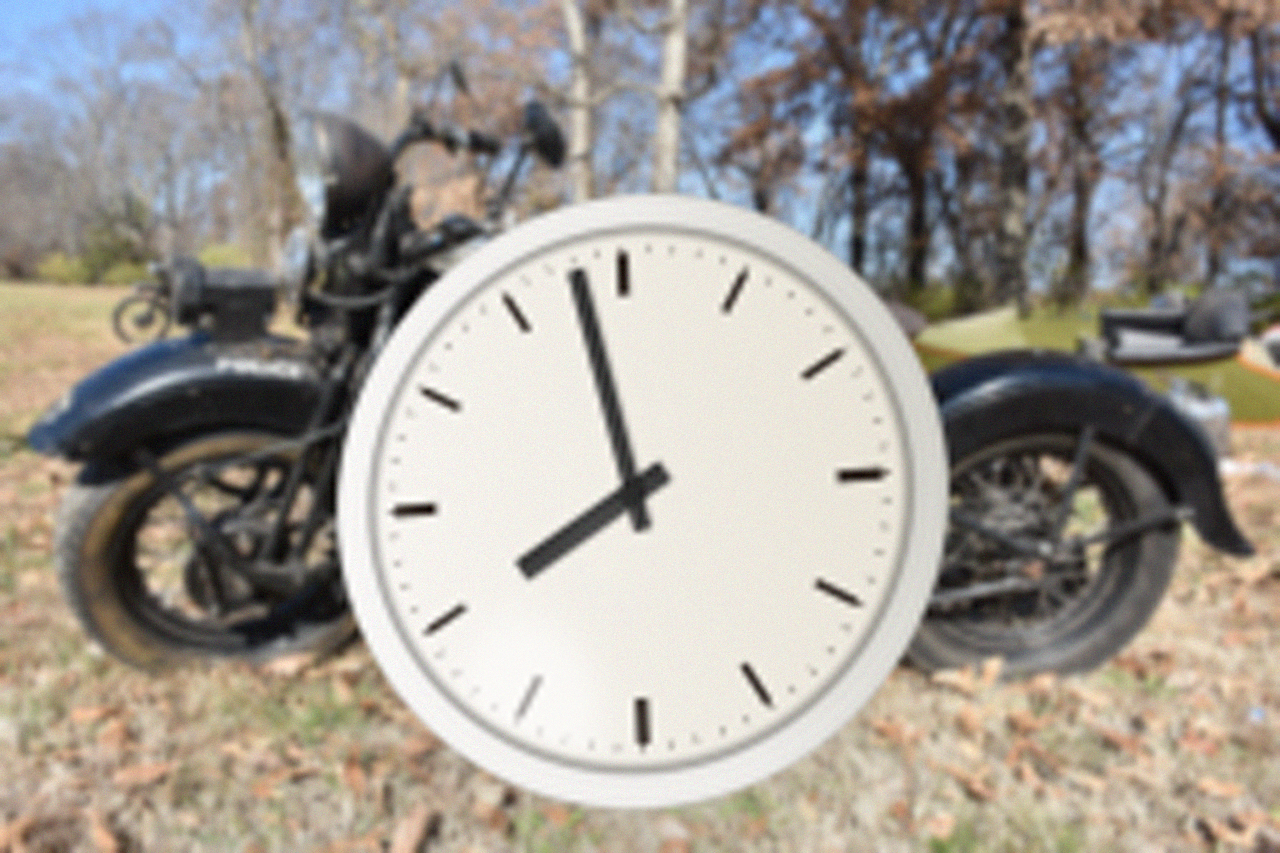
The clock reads 7.58
